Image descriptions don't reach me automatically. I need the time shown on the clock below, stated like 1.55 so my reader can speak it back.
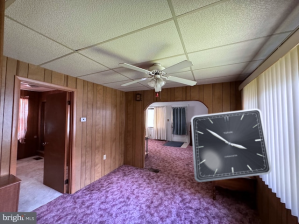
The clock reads 3.52
